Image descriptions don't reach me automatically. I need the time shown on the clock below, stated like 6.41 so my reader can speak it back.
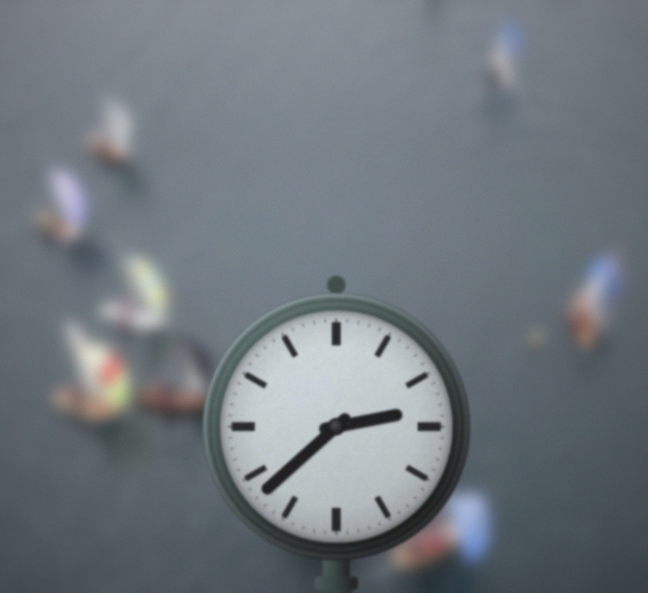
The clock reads 2.38
